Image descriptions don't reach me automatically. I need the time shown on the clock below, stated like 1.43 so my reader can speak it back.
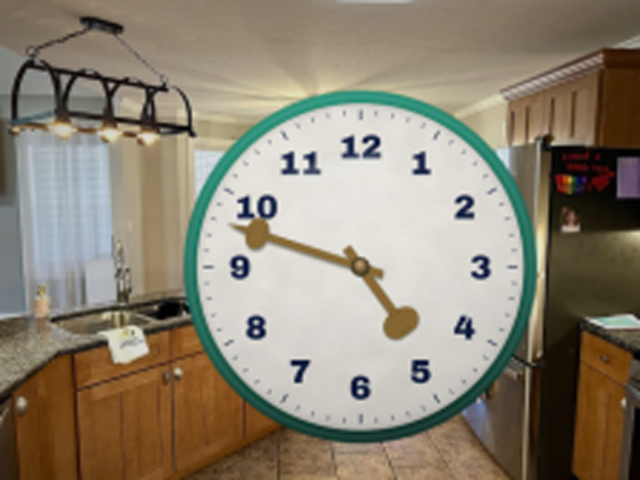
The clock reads 4.48
